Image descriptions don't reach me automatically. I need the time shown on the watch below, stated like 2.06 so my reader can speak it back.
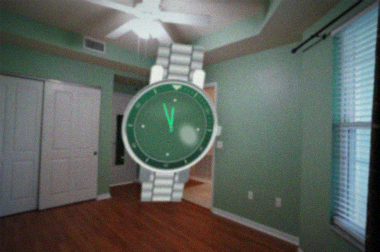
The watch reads 11.56
